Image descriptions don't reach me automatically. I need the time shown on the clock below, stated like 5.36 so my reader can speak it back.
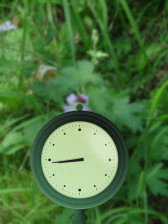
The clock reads 8.44
